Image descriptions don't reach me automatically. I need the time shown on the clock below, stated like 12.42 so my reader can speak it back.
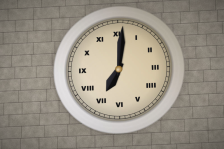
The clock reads 7.01
